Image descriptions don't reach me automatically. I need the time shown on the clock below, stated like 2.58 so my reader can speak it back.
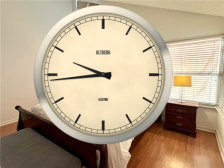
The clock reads 9.44
